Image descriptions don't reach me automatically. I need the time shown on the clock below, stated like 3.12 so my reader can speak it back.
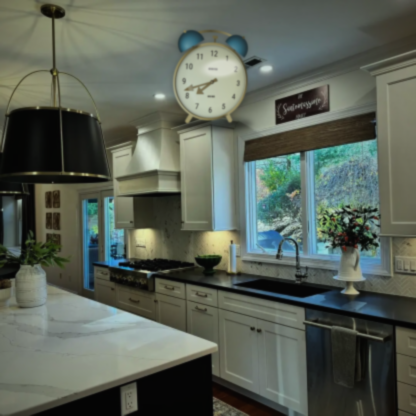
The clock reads 7.42
